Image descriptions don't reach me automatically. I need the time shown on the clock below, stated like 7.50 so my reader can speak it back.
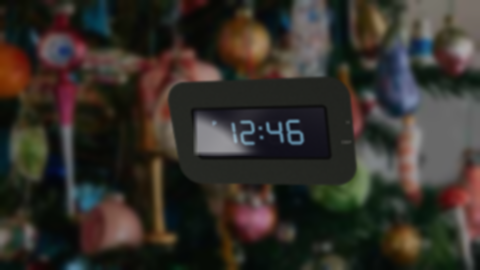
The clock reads 12.46
